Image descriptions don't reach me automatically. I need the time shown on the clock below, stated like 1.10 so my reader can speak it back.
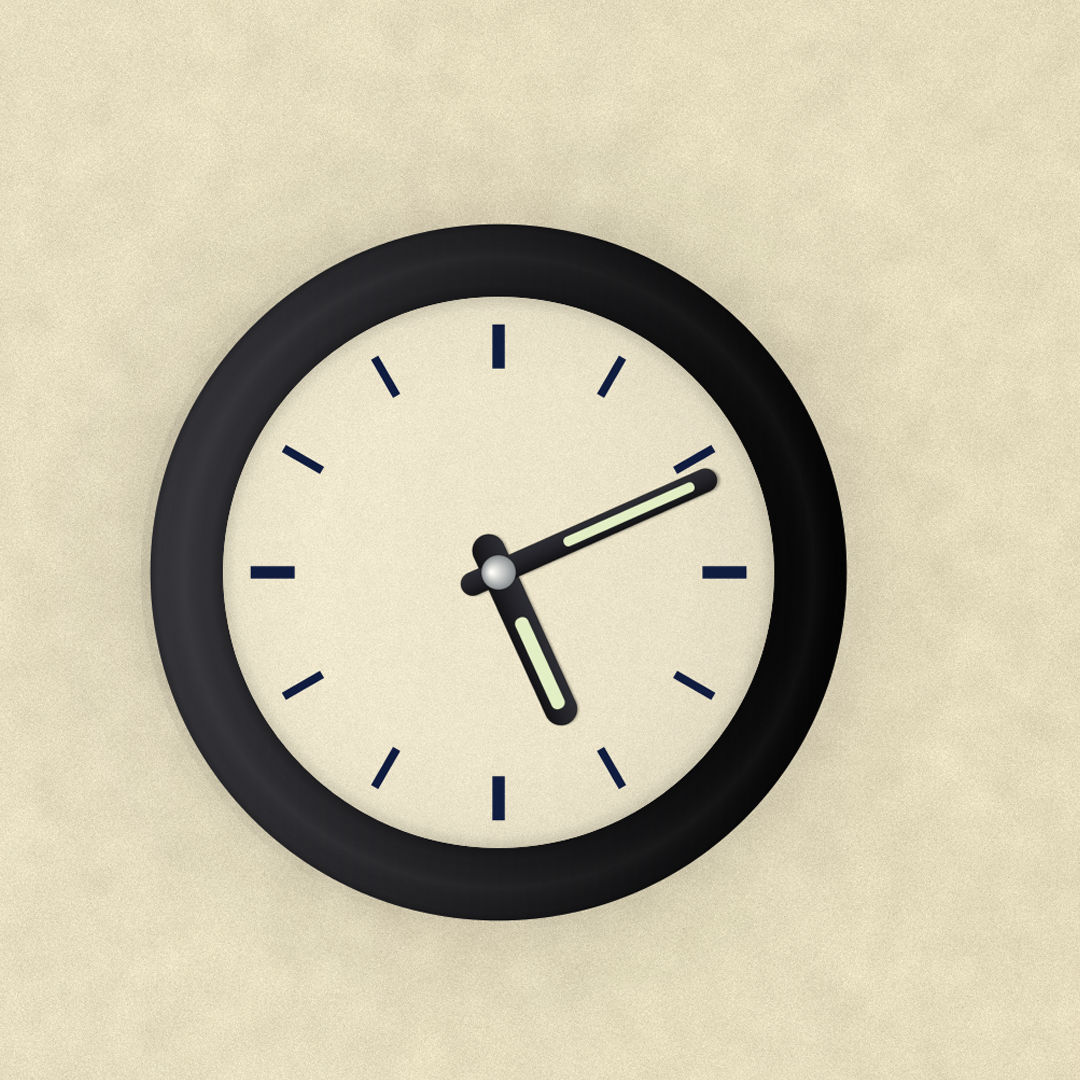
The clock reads 5.11
